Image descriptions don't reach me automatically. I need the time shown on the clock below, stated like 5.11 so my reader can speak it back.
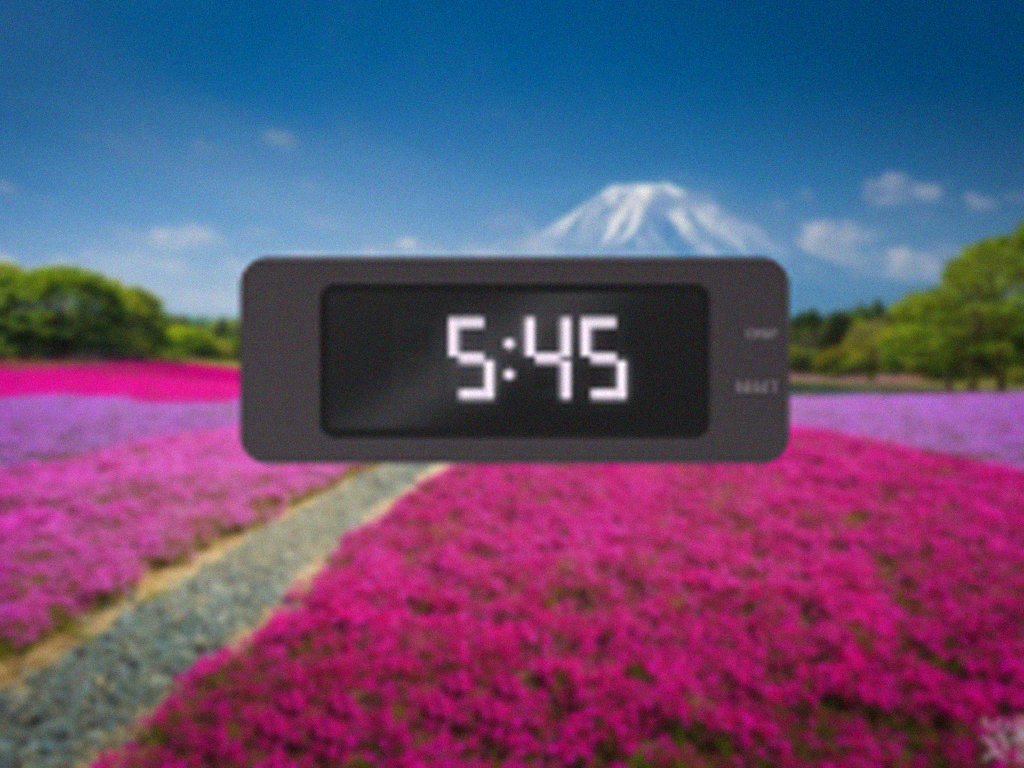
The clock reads 5.45
